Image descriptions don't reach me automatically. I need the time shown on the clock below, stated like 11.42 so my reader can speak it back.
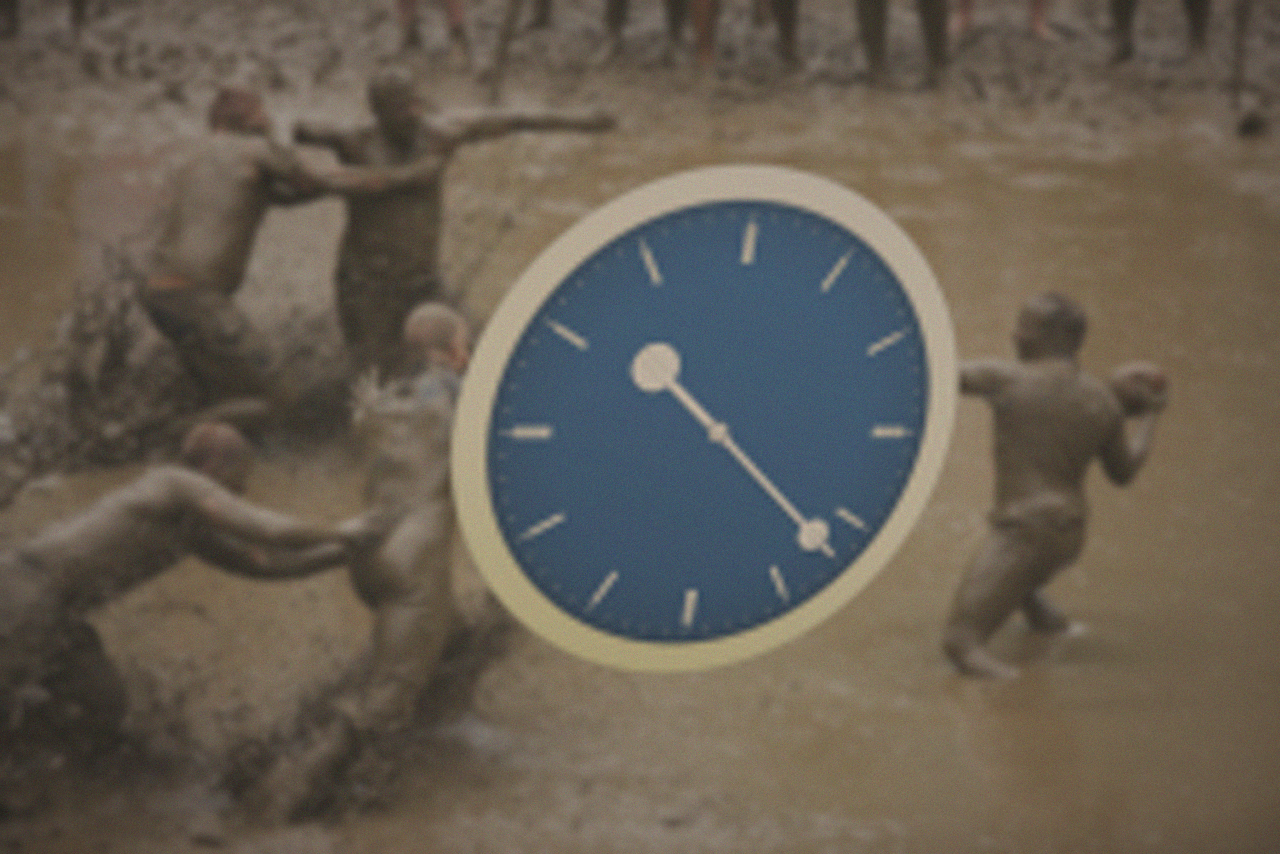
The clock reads 10.22
